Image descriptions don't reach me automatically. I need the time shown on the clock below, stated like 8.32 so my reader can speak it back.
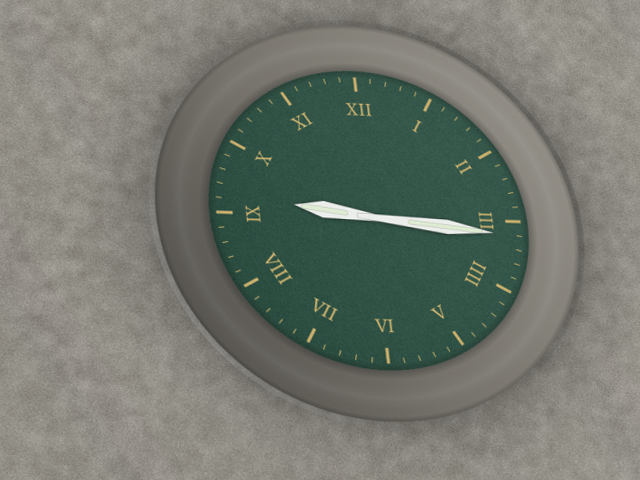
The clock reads 9.16
